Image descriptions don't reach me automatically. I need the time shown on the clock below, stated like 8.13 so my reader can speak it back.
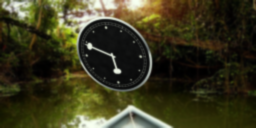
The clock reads 5.49
